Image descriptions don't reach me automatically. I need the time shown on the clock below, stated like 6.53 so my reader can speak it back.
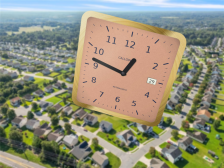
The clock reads 12.47
